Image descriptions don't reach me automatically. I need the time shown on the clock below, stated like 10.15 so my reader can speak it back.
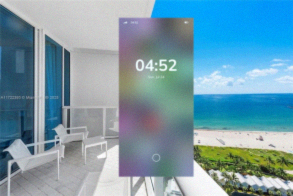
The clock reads 4.52
